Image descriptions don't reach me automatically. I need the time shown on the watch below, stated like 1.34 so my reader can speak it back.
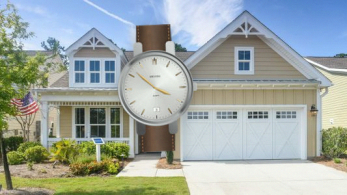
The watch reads 3.52
